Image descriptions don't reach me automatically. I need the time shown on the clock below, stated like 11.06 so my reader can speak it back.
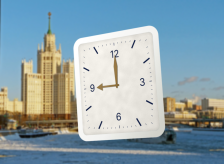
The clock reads 9.00
